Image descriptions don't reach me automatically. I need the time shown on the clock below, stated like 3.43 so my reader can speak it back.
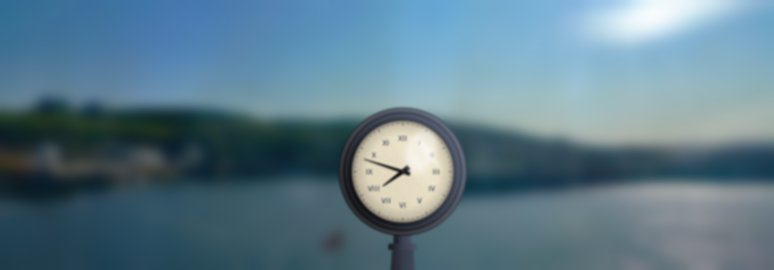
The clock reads 7.48
